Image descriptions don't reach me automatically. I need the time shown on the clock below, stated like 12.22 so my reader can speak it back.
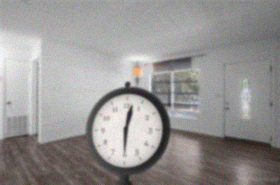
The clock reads 6.02
